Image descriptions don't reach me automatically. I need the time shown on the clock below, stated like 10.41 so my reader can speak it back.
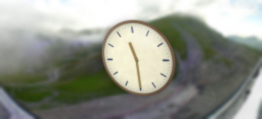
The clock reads 11.30
